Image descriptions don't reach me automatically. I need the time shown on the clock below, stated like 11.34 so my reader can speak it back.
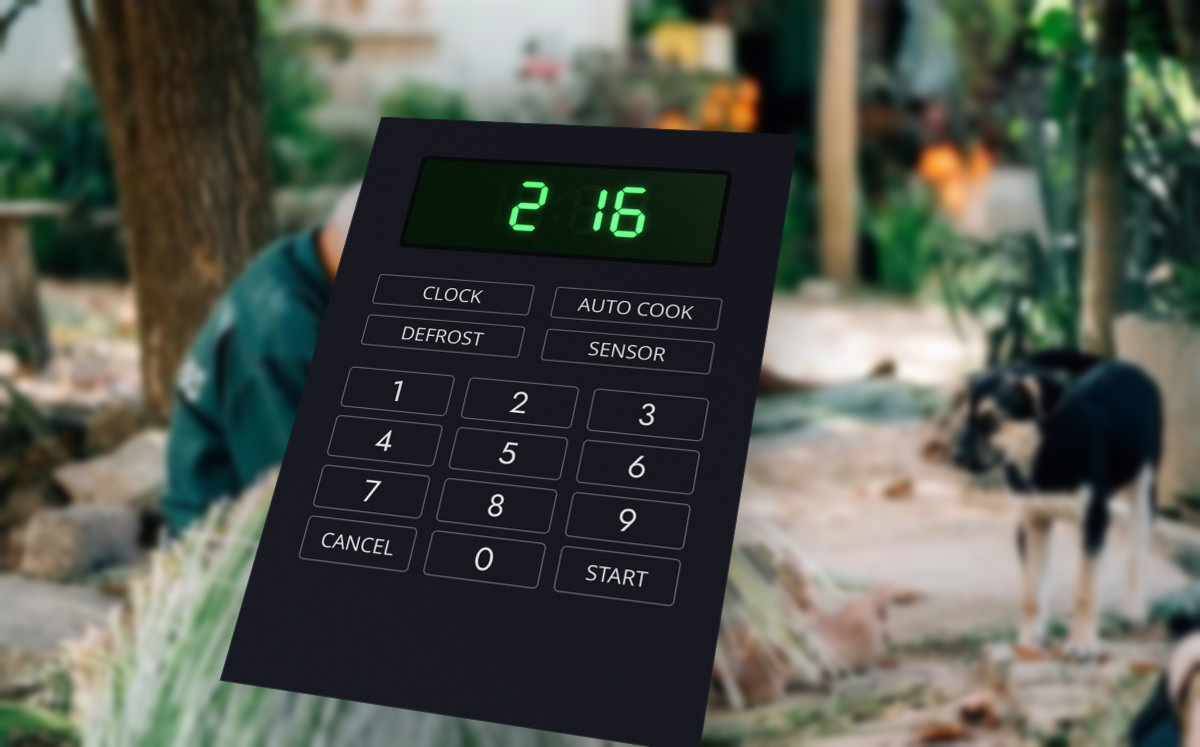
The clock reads 2.16
